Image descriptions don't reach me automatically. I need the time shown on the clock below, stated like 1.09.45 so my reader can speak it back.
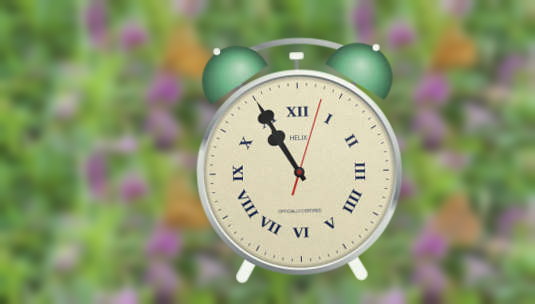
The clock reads 10.55.03
